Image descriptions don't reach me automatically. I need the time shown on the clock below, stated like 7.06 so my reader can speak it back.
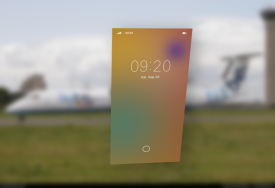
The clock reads 9.20
